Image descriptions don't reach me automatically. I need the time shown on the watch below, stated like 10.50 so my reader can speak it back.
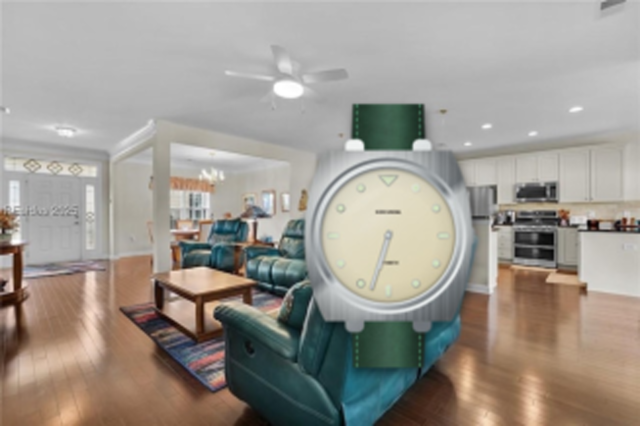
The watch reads 6.33
